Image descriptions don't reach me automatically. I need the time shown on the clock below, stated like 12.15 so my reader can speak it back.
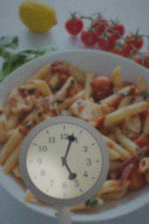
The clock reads 5.03
